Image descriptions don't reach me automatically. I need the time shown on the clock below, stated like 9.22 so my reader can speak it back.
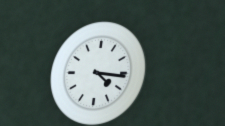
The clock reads 4.16
